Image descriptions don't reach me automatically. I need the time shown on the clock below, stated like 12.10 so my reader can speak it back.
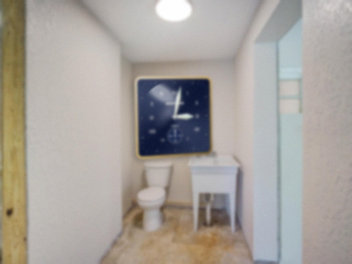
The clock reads 3.02
